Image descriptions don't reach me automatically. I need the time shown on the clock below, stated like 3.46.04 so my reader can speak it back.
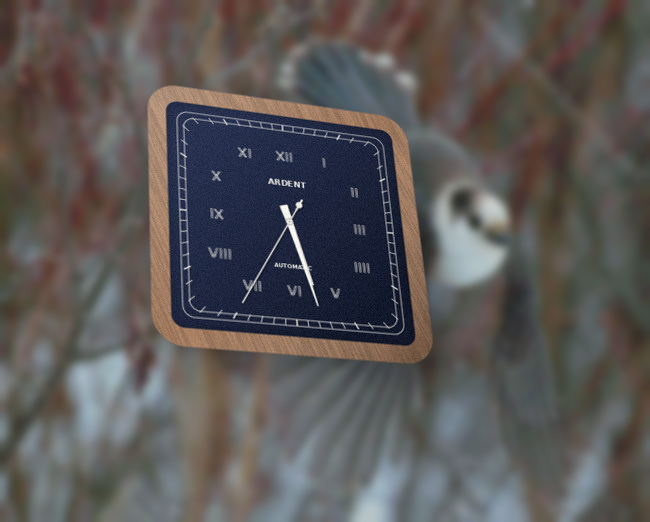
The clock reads 5.27.35
